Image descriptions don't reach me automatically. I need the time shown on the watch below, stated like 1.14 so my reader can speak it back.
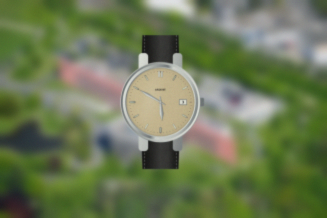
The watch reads 5.50
